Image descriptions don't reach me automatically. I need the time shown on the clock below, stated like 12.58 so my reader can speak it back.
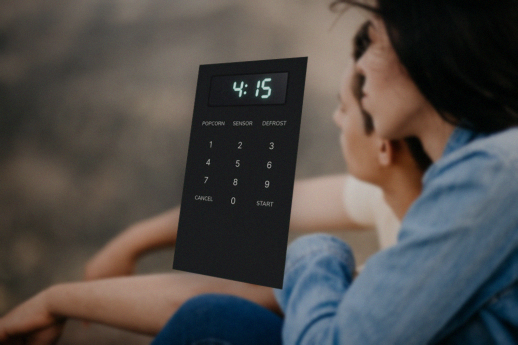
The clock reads 4.15
